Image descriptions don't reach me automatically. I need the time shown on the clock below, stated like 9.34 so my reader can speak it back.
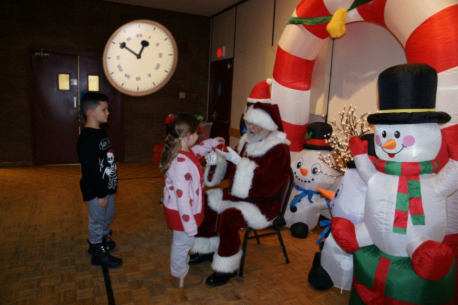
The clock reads 12.51
